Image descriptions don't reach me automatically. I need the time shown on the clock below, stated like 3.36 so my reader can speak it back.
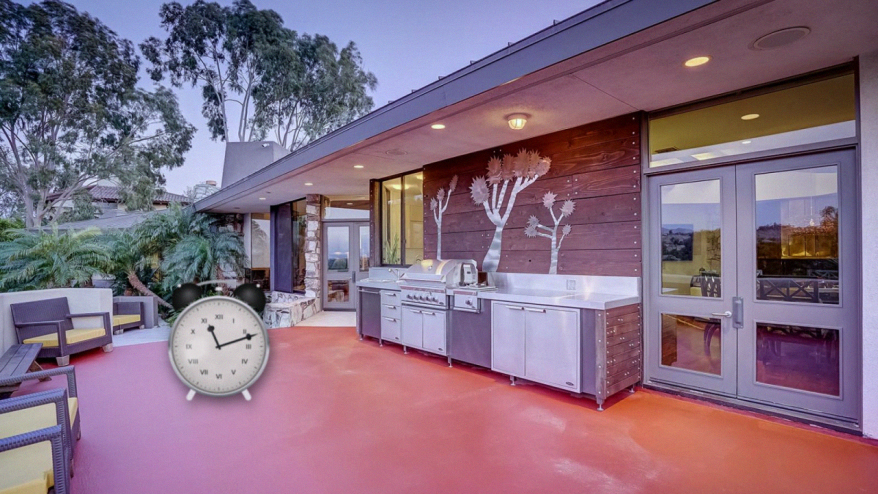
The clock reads 11.12
